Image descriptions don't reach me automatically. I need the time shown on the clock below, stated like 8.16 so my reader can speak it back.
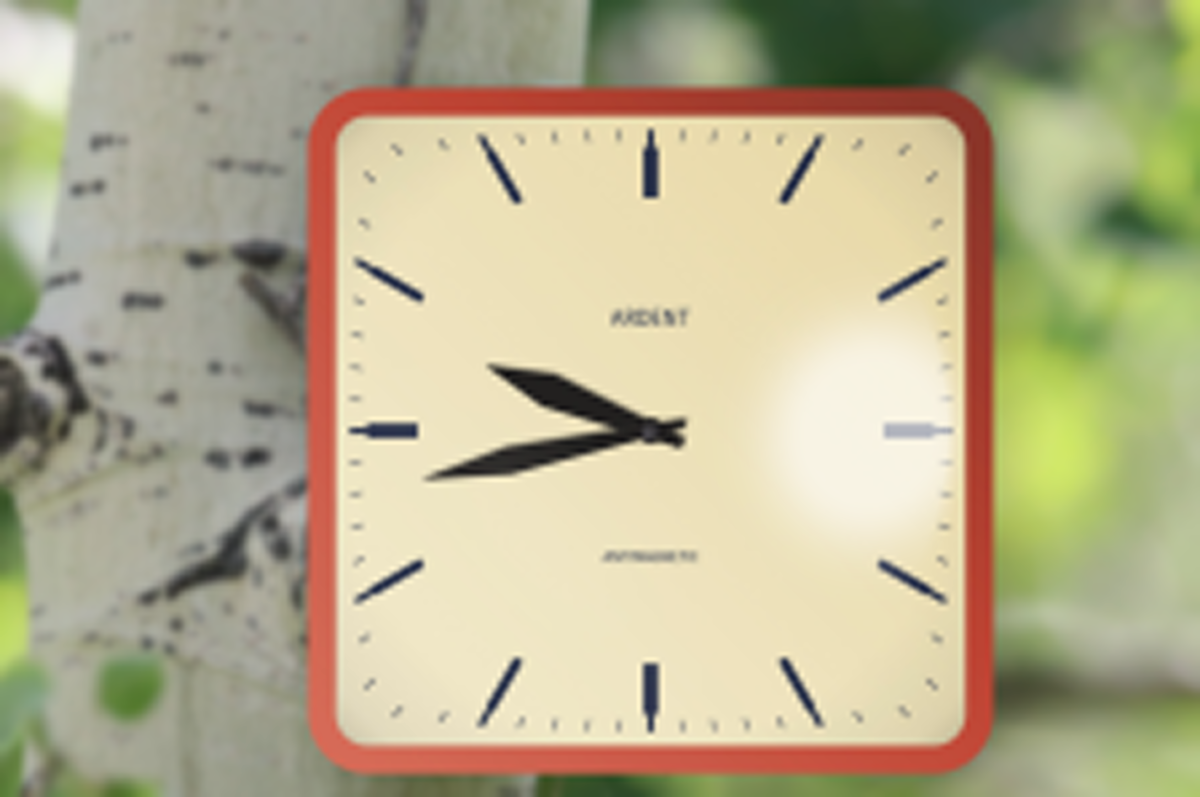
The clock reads 9.43
